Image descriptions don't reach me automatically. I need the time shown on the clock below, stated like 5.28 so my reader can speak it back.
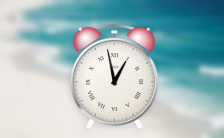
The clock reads 12.58
